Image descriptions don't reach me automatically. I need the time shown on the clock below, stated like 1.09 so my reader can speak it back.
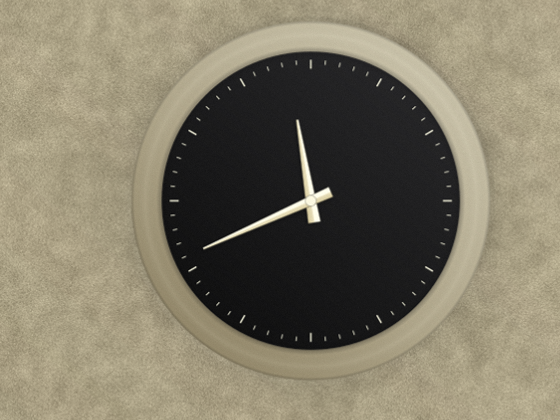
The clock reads 11.41
